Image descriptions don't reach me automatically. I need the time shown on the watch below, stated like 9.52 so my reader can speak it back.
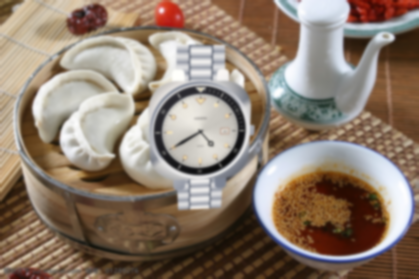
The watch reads 4.40
